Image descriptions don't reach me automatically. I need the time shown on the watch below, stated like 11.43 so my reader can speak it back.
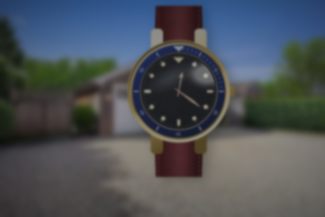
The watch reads 12.21
